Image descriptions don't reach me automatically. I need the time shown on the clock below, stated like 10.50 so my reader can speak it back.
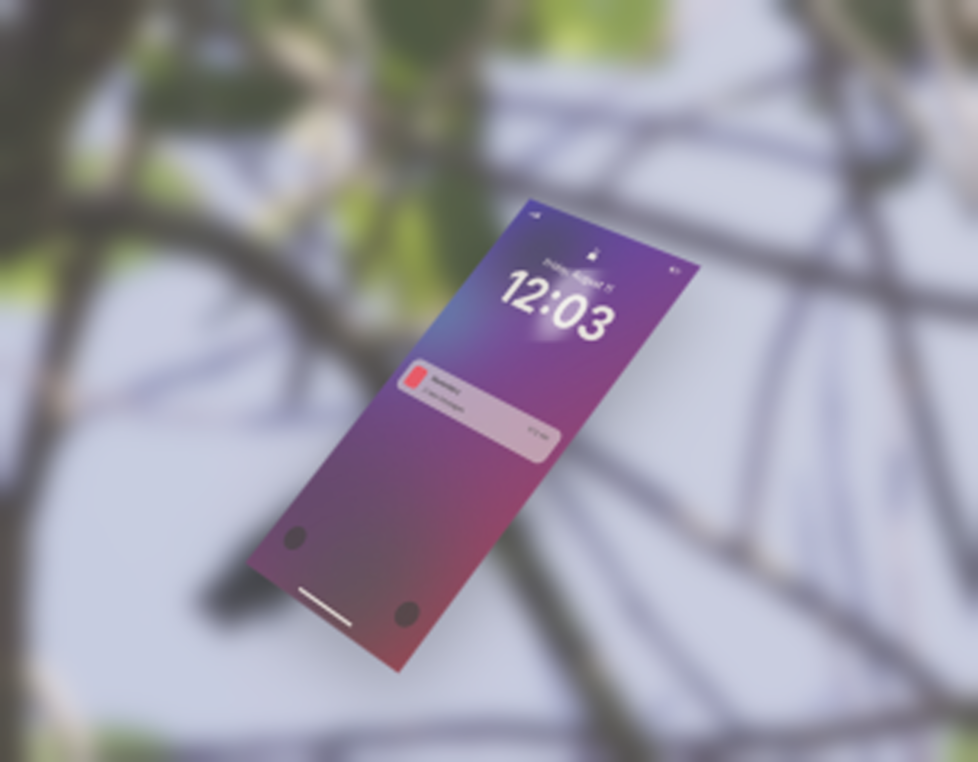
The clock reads 12.03
